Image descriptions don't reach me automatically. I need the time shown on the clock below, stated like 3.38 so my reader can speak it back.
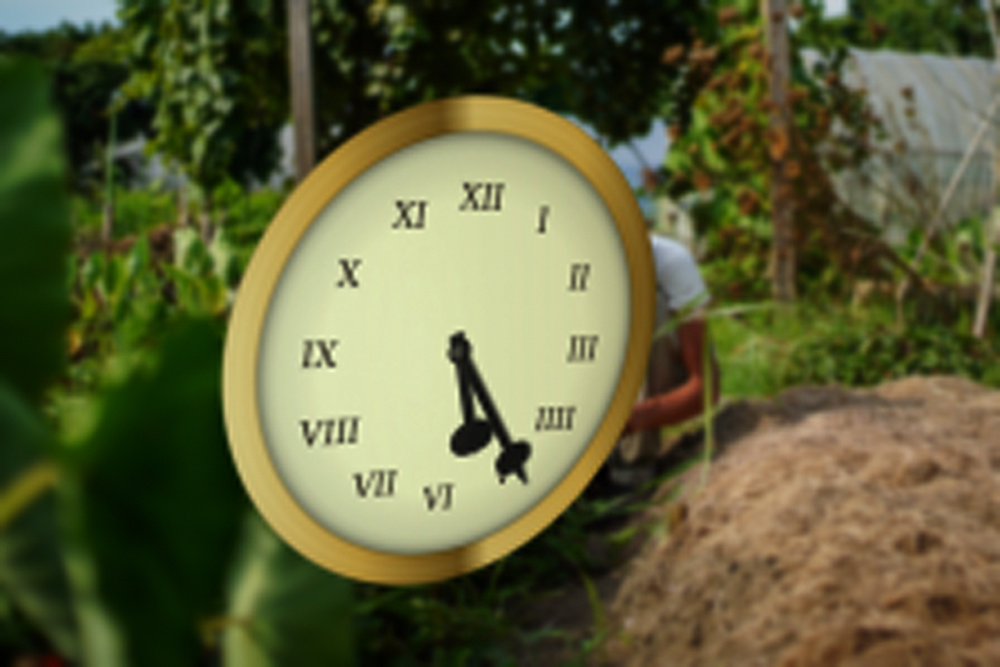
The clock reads 5.24
